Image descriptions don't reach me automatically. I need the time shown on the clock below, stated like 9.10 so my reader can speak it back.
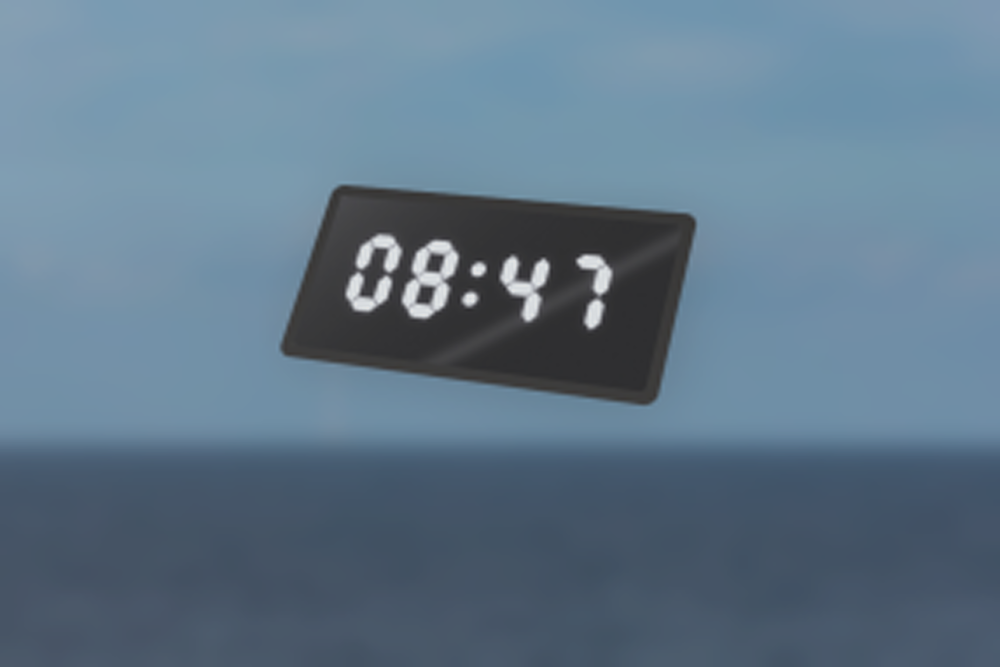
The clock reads 8.47
